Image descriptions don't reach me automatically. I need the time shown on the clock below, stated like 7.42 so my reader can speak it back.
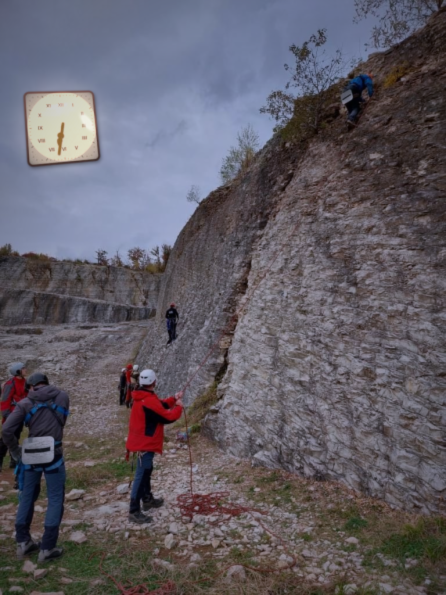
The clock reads 6.32
